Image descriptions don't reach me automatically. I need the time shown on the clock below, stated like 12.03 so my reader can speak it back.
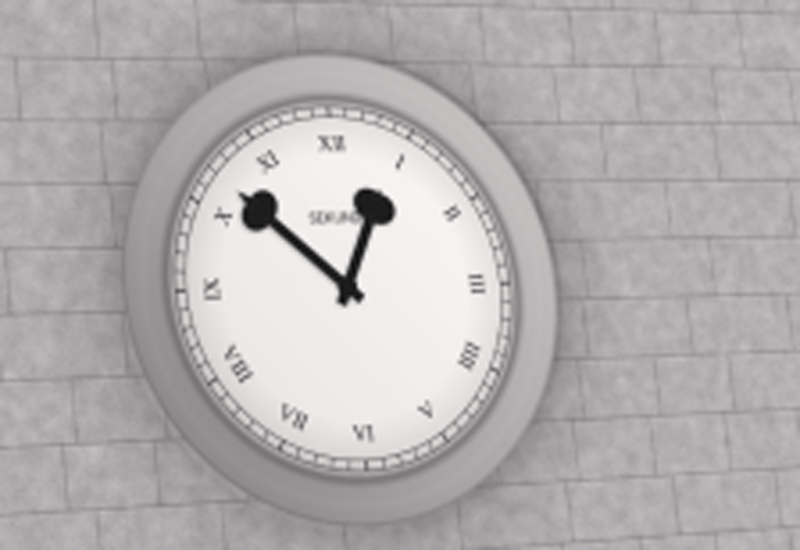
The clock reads 12.52
